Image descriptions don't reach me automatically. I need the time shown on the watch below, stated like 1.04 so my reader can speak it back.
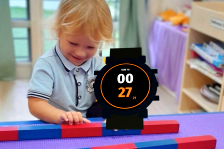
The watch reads 0.27
